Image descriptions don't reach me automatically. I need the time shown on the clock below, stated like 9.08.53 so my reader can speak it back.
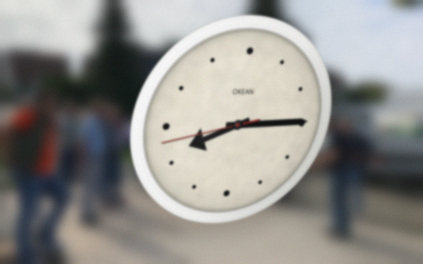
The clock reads 8.14.43
